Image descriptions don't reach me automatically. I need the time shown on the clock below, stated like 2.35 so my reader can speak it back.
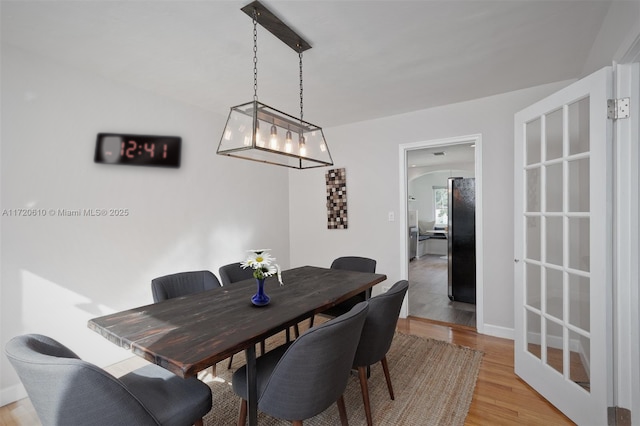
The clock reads 12.41
